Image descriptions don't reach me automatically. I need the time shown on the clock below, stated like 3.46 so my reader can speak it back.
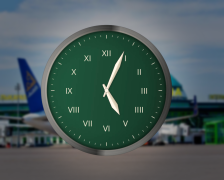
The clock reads 5.04
